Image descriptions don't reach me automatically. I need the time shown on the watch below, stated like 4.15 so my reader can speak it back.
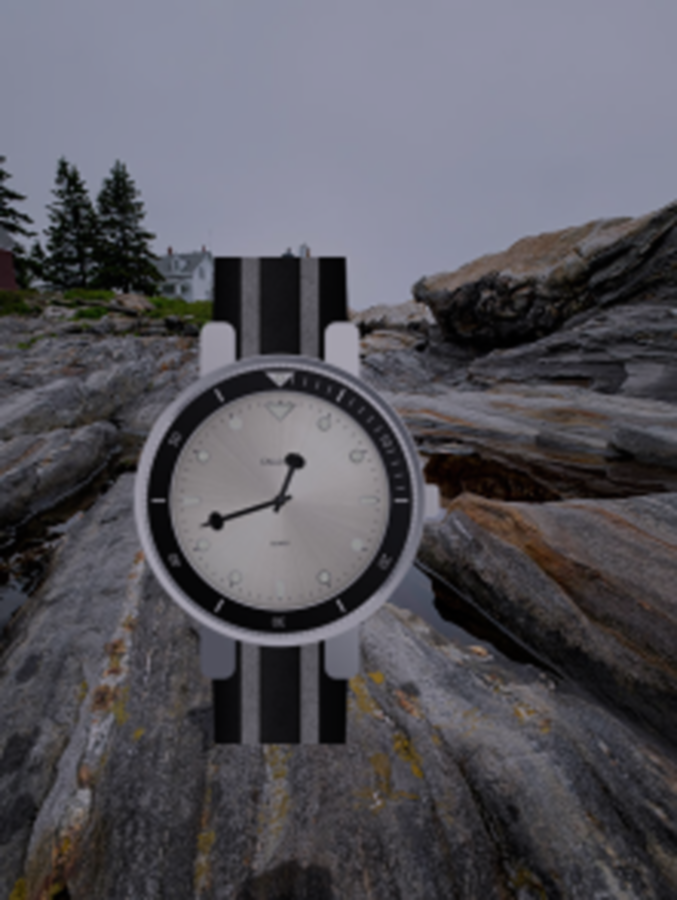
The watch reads 12.42
